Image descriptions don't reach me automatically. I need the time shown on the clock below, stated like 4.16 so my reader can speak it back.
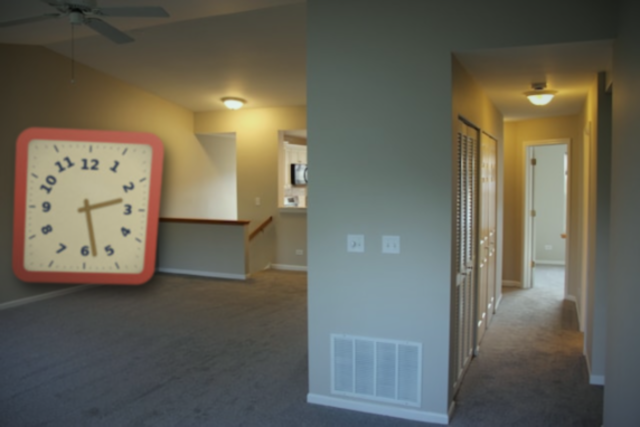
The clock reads 2.28
